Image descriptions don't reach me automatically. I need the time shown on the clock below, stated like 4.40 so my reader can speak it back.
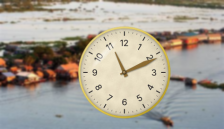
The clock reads 11.11
